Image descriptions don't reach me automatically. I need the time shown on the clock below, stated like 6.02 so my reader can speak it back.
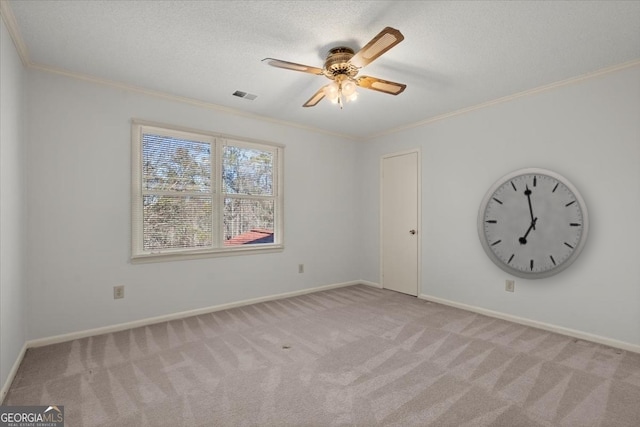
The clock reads 6.58
